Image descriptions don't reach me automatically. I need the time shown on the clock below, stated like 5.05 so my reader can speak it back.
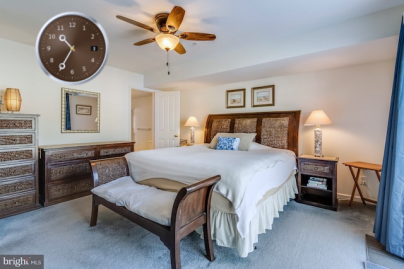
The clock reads 10.35
